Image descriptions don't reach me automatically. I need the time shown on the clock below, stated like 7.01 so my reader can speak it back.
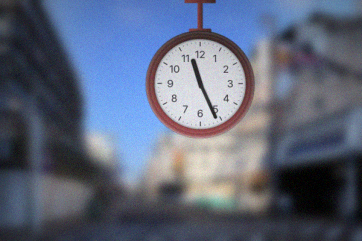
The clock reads 11.26
